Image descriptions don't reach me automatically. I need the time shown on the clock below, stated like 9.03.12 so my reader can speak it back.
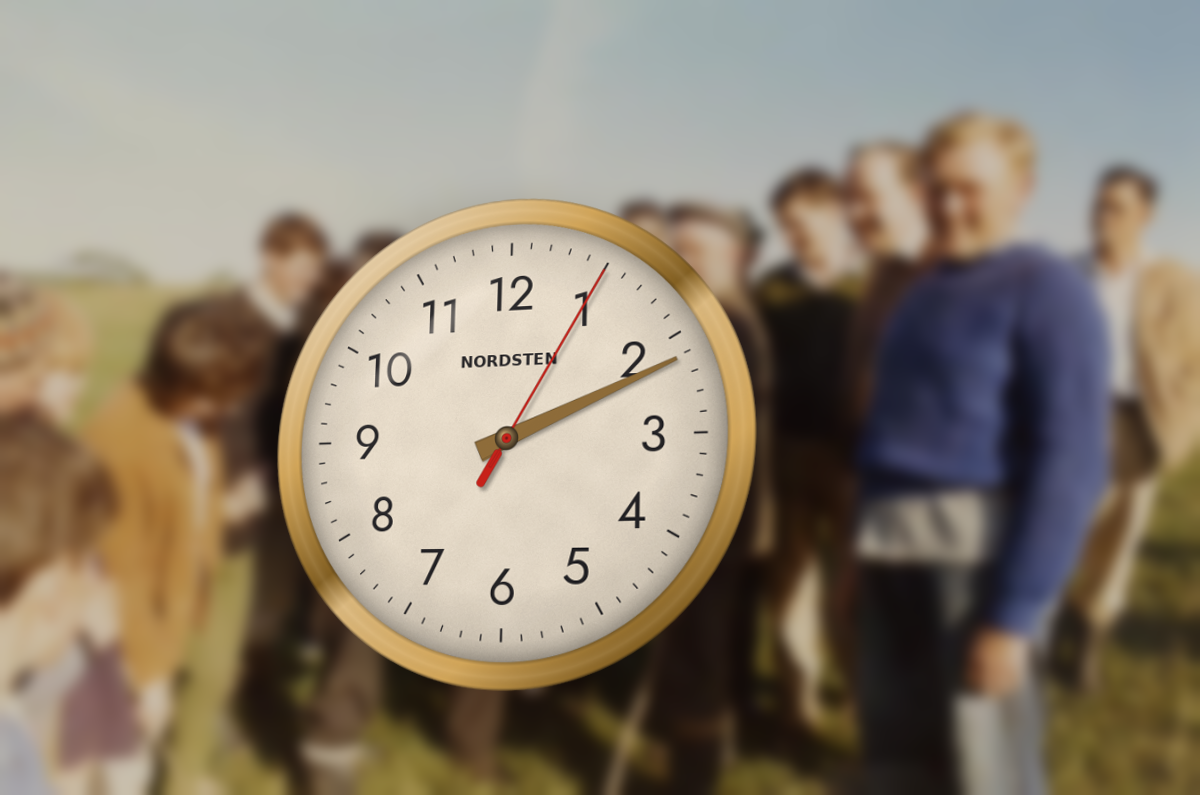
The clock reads 2.11.05
